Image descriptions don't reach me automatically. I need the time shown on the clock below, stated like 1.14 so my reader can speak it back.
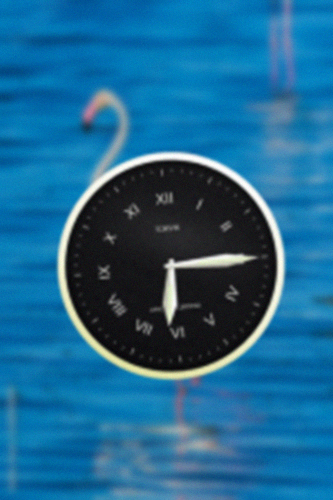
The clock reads 6.15
